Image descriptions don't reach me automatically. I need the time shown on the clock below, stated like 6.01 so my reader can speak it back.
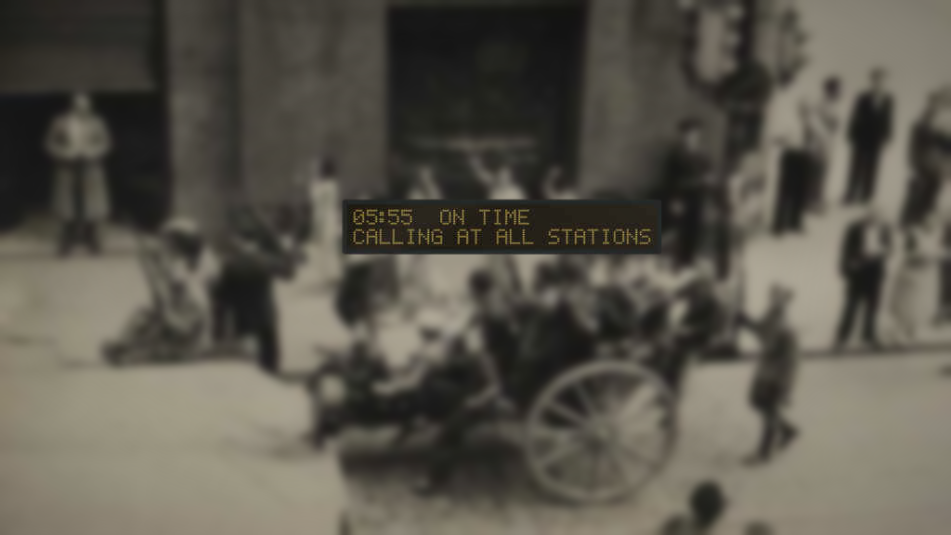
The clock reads 5.55
